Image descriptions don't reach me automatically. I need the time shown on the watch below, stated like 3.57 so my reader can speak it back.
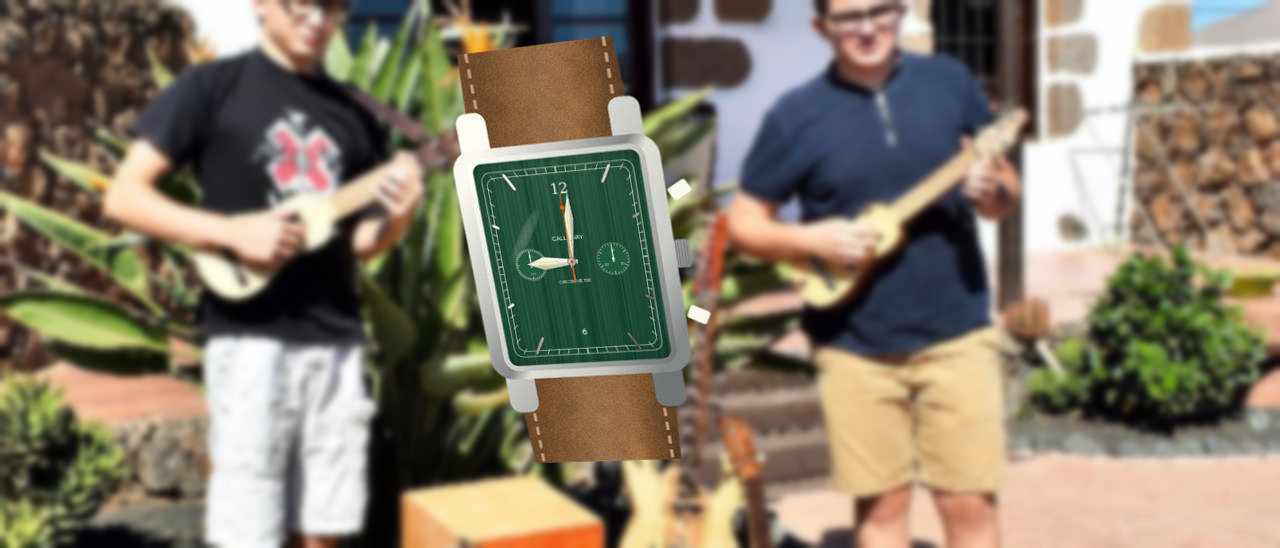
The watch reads 9.01
